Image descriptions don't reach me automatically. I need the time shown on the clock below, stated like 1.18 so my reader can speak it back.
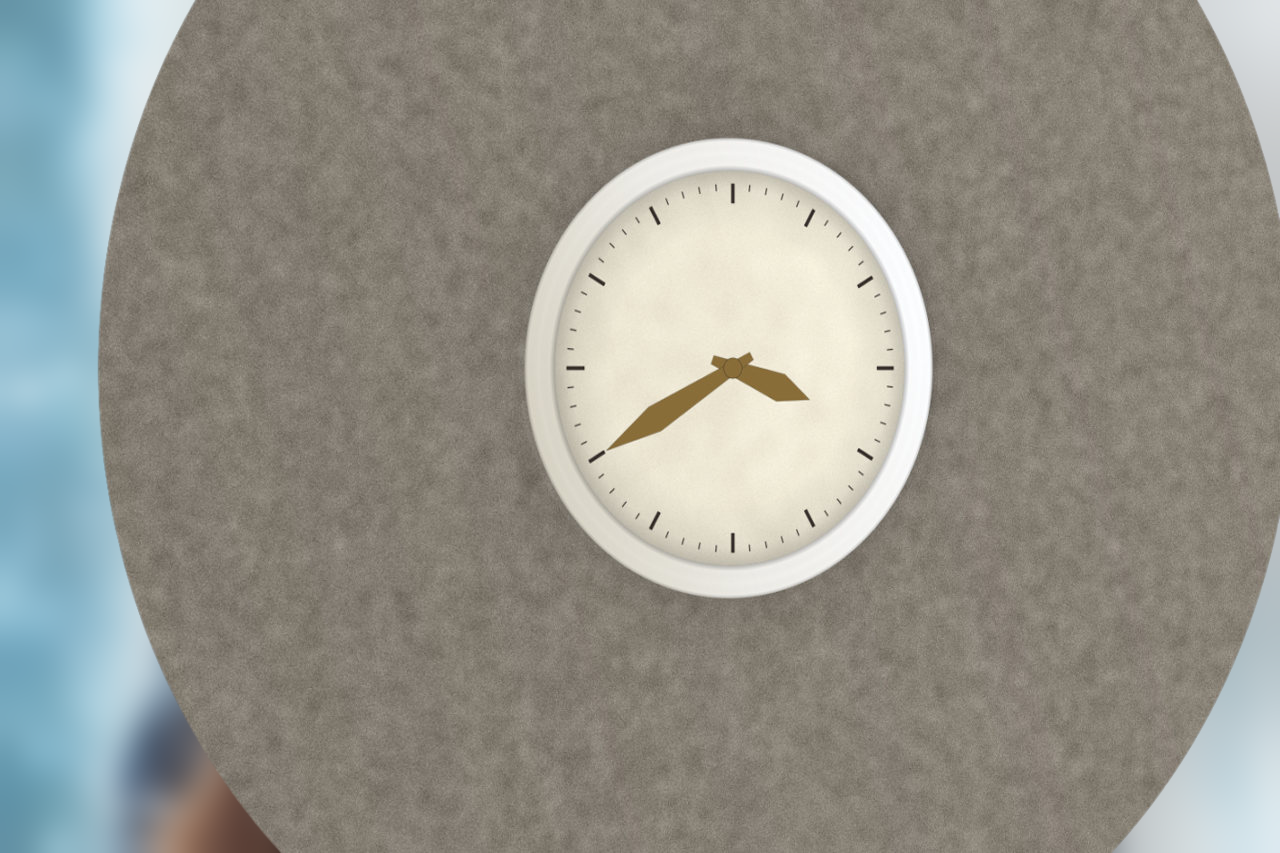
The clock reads 3.40
